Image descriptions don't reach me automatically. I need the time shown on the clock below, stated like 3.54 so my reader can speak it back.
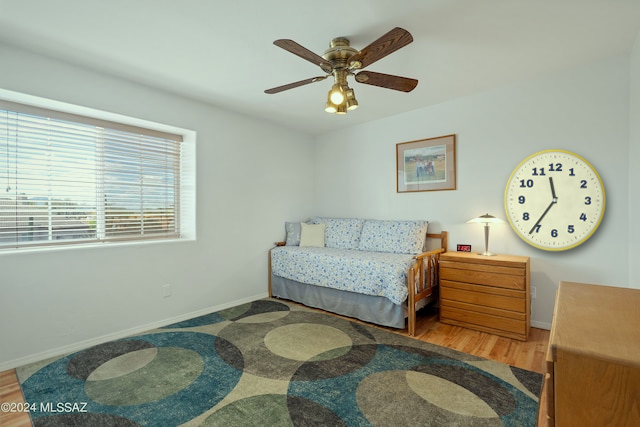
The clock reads 11.36
